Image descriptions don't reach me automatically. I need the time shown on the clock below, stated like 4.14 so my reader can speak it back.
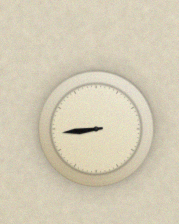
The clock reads 8.44
